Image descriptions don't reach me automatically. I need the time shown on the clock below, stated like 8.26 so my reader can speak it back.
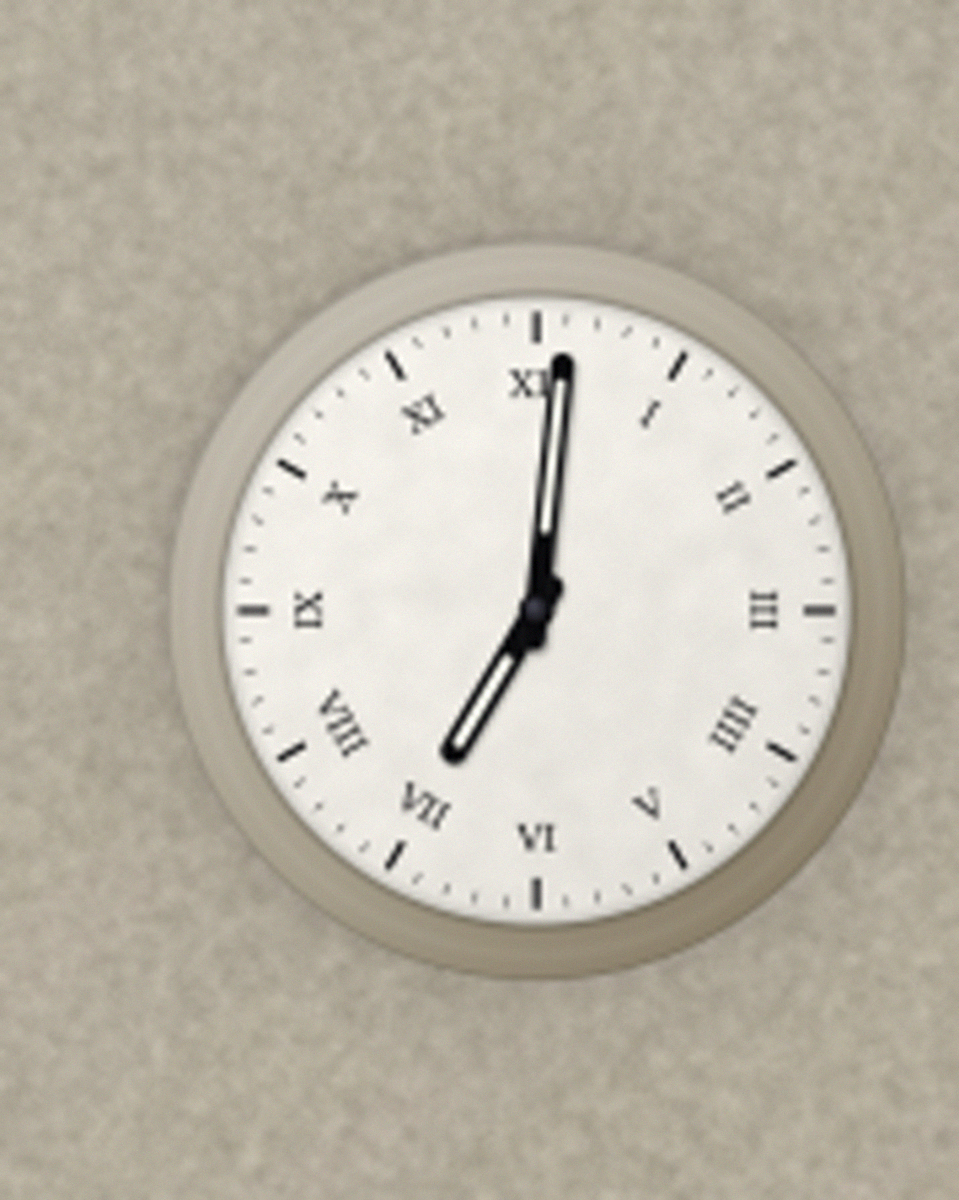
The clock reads 7.01
